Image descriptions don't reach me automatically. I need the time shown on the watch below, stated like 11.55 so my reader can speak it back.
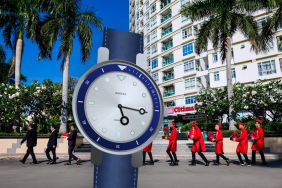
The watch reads 5.16
